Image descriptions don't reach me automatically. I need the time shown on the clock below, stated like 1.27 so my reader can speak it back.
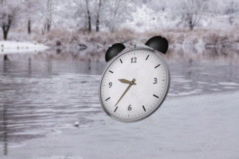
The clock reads 9.36
